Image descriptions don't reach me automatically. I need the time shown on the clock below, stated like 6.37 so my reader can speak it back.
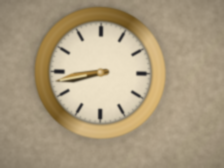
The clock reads 8.43
